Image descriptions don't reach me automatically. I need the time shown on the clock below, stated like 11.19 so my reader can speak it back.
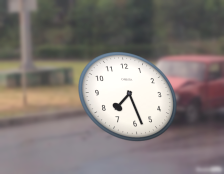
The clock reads 7.28
